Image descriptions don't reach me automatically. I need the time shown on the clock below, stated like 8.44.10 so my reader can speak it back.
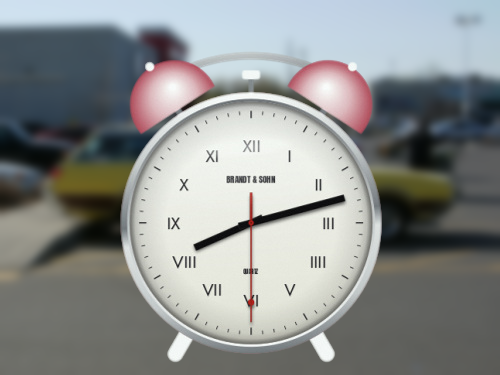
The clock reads 8.12.30
